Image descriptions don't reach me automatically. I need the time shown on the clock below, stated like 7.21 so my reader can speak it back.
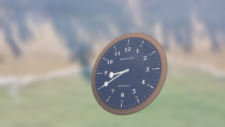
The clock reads 8.40
